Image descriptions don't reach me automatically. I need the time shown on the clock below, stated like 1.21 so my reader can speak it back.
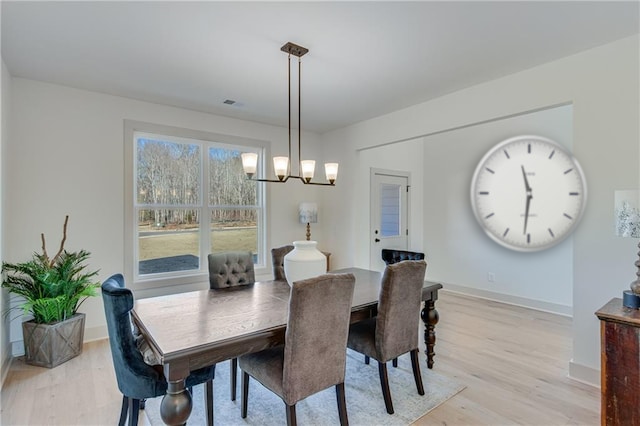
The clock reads 11.31
